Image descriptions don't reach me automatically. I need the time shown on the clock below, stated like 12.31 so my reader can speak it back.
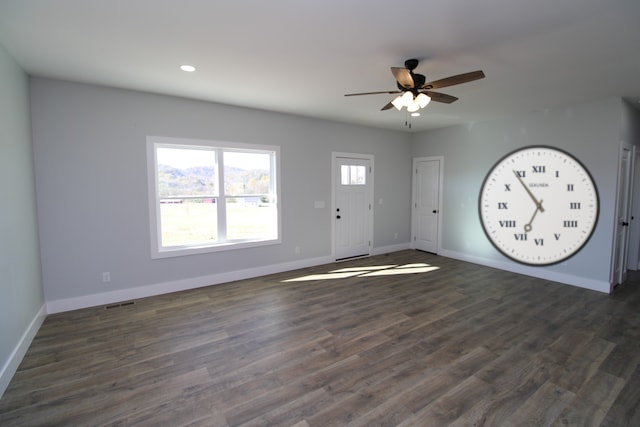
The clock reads 6.54
